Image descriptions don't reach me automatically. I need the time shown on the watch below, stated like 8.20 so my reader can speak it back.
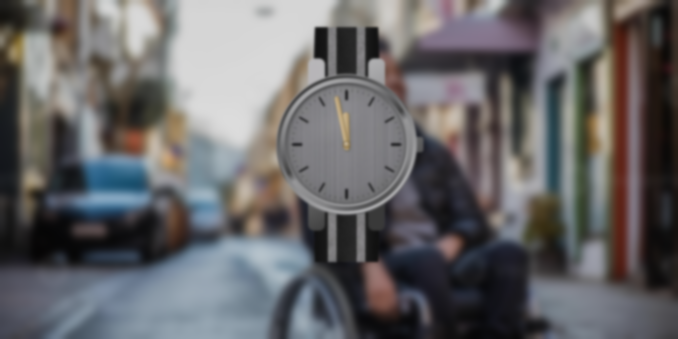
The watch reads 11.58
